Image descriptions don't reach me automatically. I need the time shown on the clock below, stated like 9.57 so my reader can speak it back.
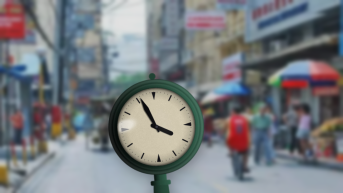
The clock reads 3.56
